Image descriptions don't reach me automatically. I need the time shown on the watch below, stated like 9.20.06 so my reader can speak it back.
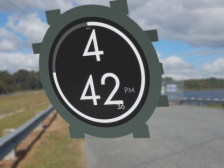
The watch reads 4.42.36
